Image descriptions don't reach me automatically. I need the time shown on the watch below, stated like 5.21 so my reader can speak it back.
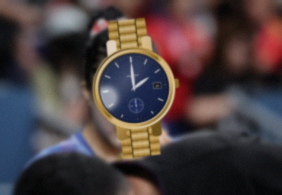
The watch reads 2.00
